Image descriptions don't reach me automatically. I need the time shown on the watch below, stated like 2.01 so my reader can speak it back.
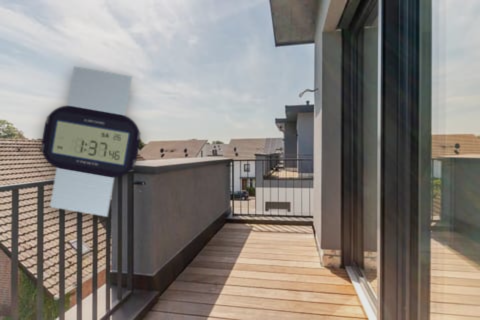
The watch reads 1.37
